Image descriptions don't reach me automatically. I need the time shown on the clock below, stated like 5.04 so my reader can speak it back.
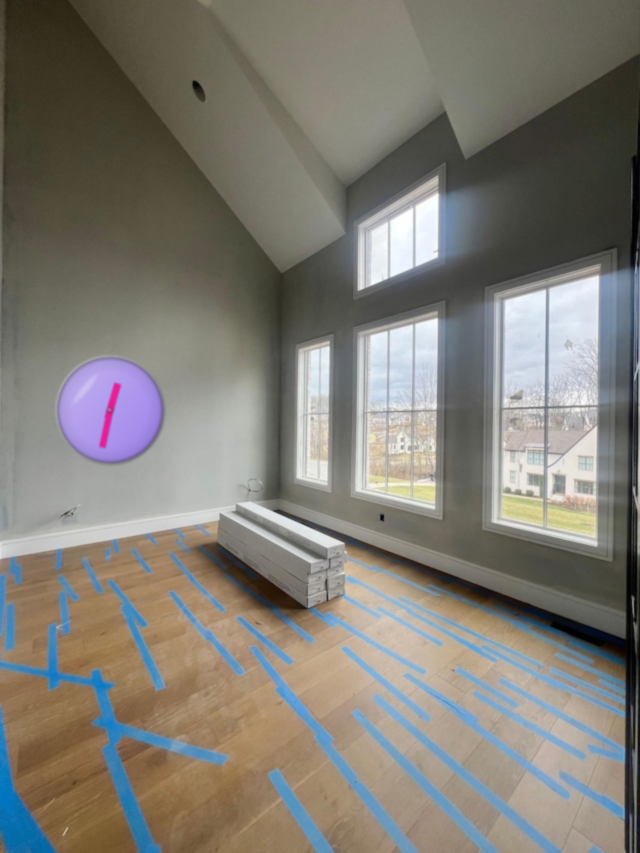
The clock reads 12.32
